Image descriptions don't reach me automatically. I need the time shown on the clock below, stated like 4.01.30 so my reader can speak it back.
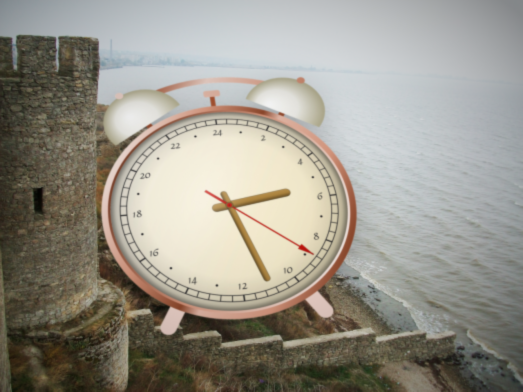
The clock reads 5.27.22
